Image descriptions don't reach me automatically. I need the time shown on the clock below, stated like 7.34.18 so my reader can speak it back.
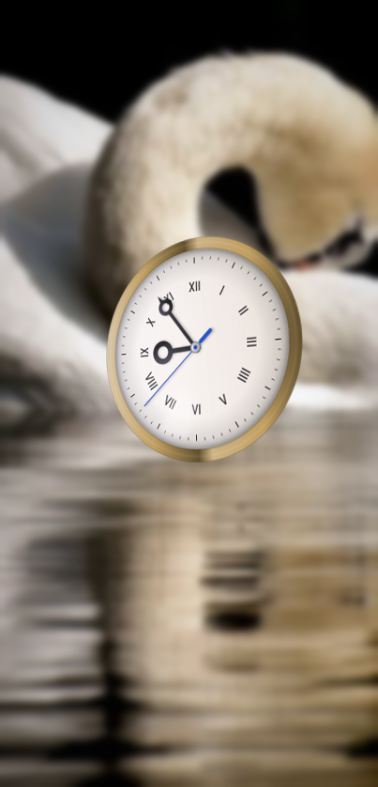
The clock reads 8.53.38
